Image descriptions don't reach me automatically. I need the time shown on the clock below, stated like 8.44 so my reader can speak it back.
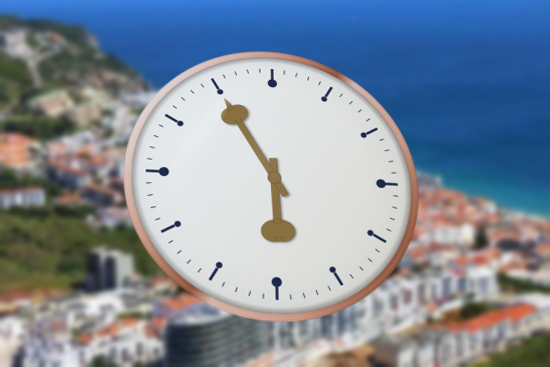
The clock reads 5.55
